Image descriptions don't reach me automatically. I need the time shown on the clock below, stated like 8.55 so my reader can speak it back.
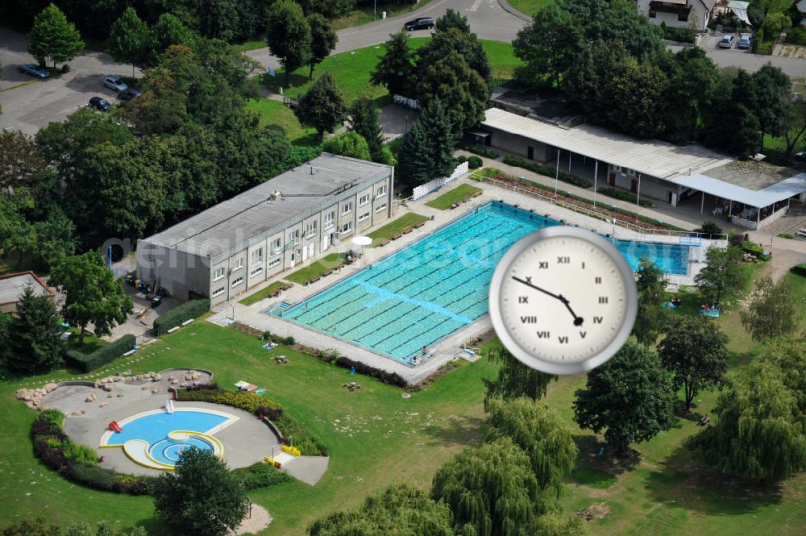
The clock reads 4.49
